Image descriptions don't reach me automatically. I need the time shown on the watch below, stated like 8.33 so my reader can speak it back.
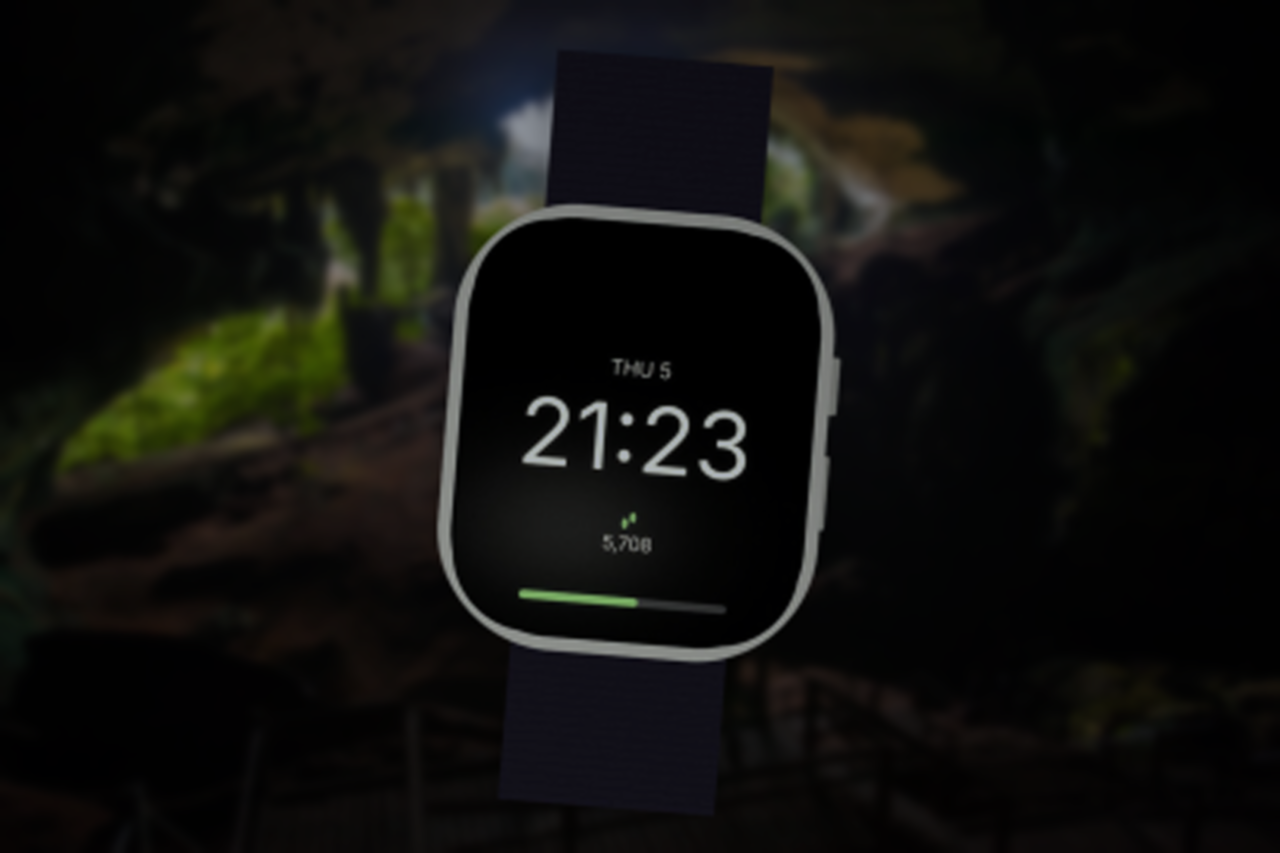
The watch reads 21.23
